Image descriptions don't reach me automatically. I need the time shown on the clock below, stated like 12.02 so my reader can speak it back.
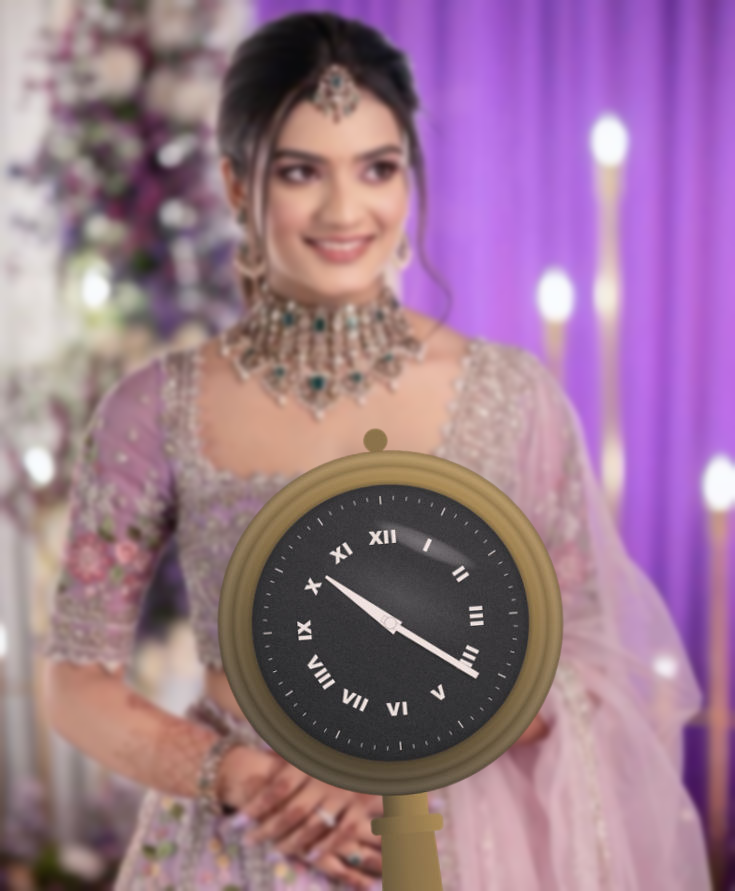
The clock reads 10.21
